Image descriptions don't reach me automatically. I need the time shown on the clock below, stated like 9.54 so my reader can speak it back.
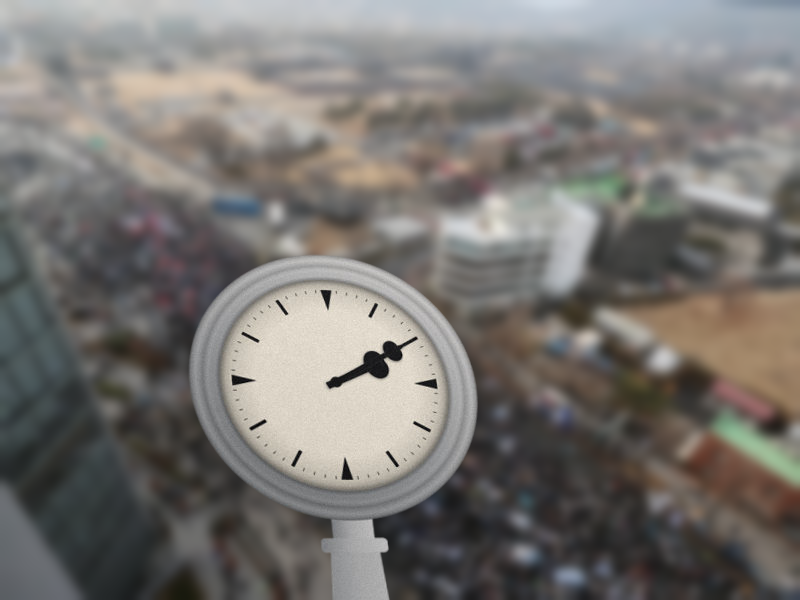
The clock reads 2.10
